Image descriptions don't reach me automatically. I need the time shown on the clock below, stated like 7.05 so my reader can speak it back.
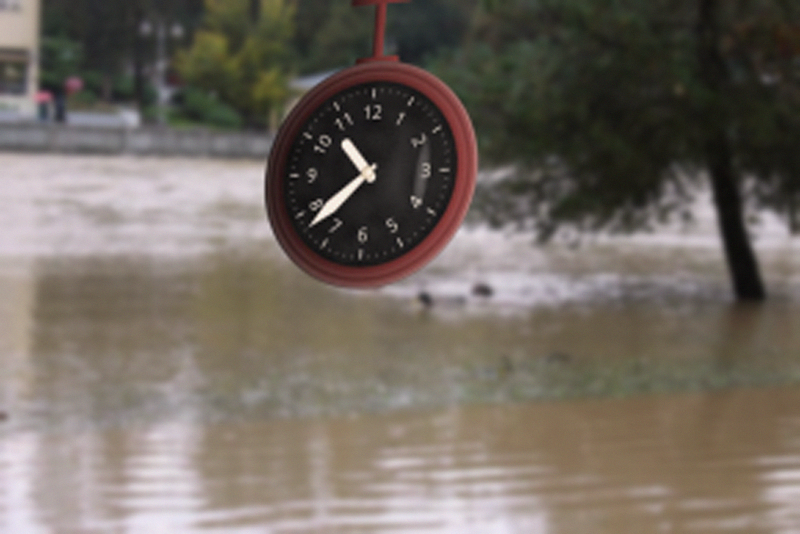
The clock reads 10.38
